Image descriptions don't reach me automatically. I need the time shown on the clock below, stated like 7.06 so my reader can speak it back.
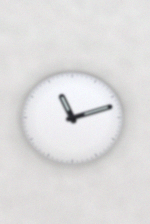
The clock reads 11.12
